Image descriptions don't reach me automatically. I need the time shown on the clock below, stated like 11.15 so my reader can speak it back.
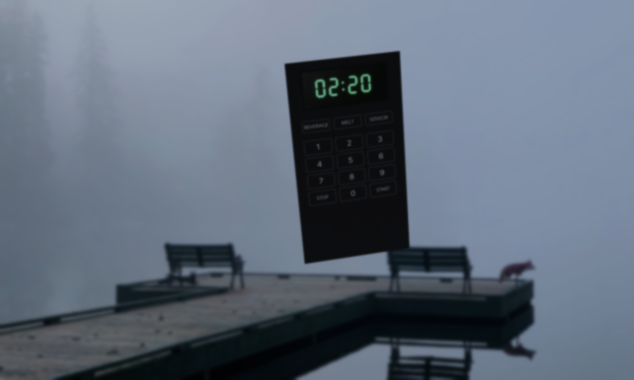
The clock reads 2.20
